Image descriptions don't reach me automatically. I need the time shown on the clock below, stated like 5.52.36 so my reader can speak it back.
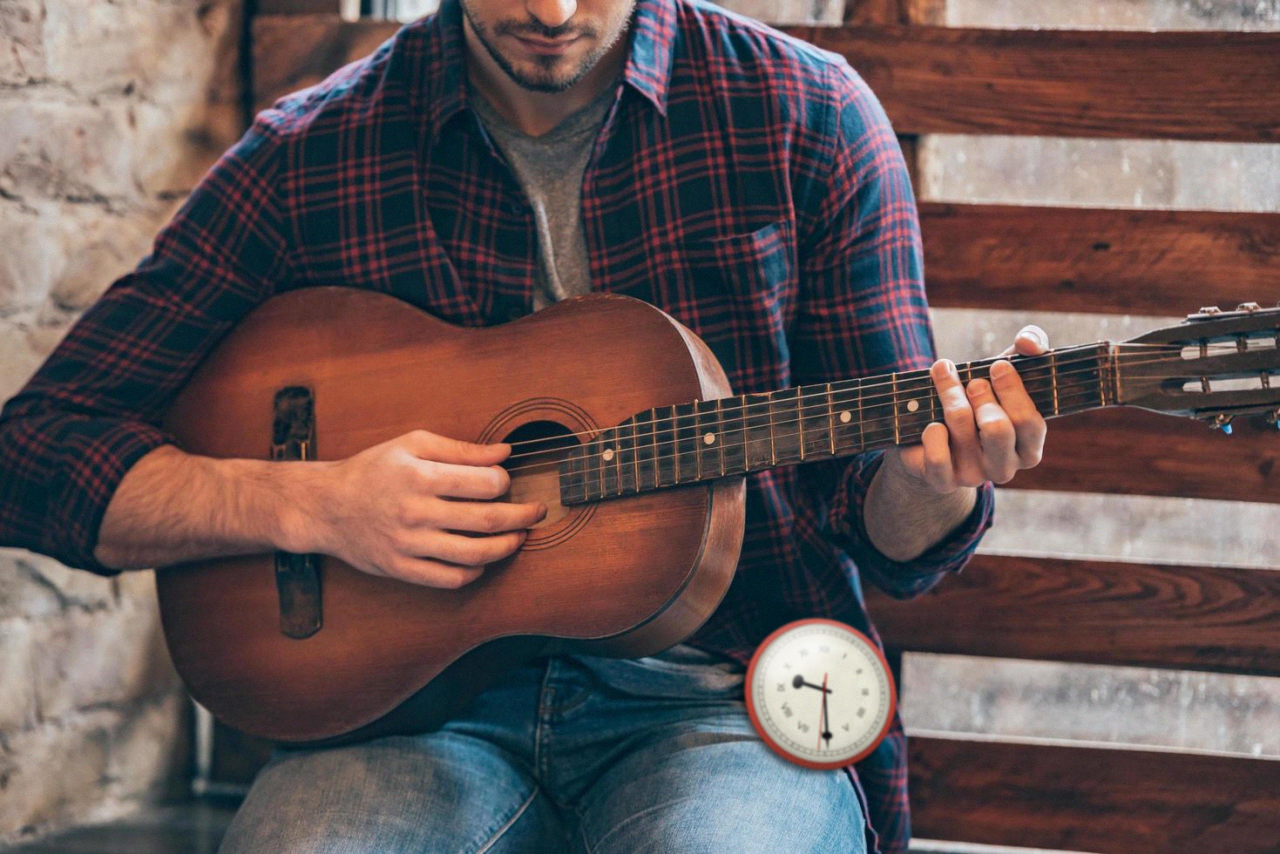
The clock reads 9.29.31
